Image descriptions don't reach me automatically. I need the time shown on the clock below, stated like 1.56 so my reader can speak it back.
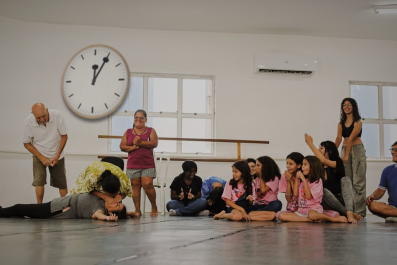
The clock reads 12.05
